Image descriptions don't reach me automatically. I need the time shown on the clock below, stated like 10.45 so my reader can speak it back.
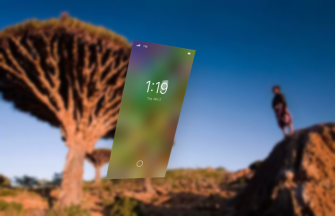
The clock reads 1.19
